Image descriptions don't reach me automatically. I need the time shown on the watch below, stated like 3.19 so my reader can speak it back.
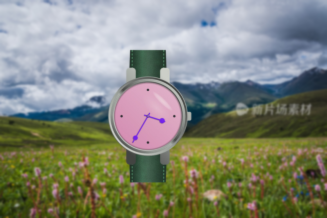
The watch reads 3.35
